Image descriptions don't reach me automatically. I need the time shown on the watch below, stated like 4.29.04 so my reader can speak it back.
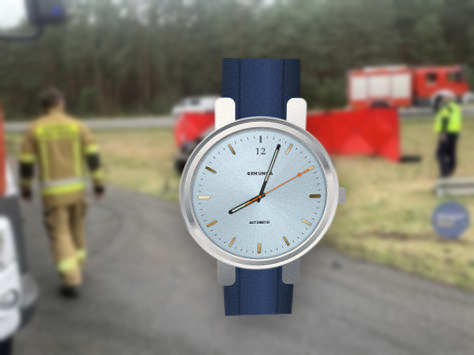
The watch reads 8.03.10
